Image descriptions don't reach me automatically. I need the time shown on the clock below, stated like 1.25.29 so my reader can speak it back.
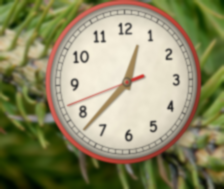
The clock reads 12.37.42
